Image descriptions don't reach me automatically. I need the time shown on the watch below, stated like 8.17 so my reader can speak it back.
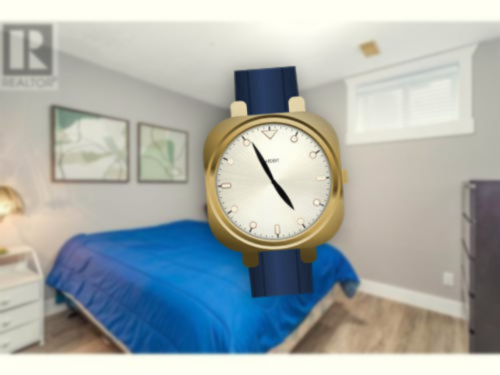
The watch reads 4.56
